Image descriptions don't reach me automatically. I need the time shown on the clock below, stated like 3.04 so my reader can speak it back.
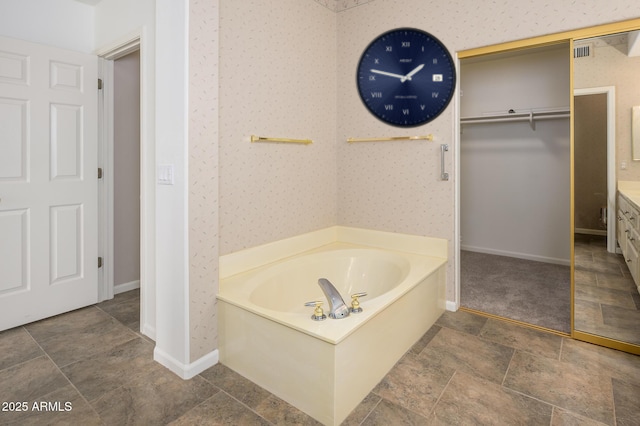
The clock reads 1.47
